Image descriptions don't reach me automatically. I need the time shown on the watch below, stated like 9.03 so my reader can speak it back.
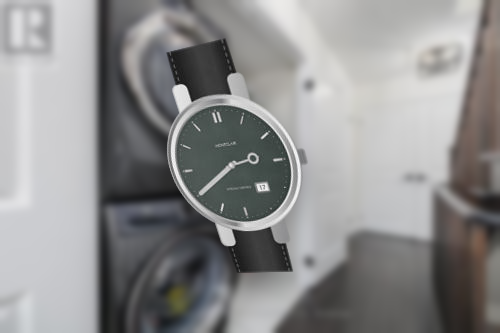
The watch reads 2.40
